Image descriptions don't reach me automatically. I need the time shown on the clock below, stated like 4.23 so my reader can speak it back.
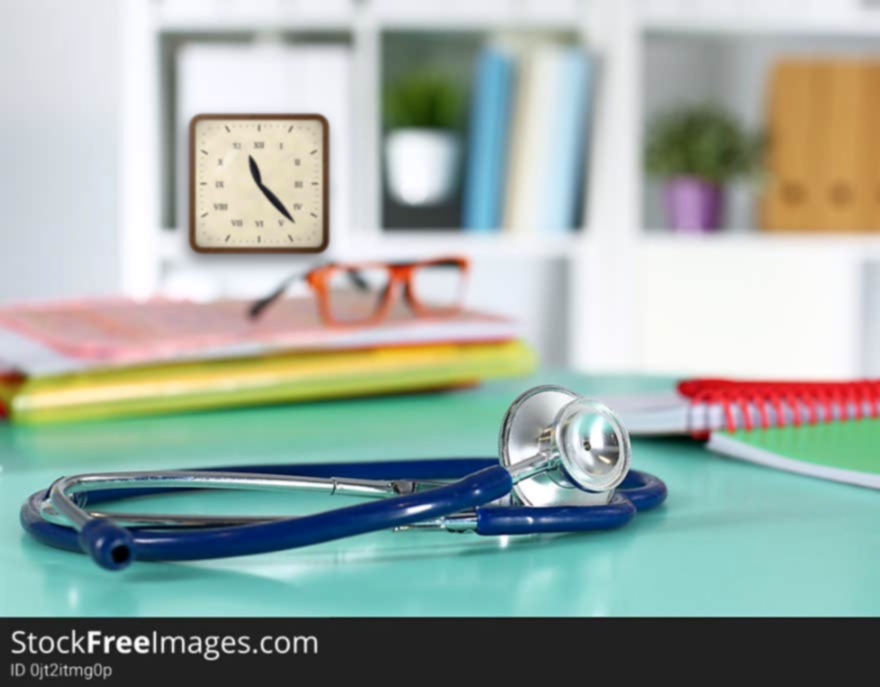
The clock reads 11.23
